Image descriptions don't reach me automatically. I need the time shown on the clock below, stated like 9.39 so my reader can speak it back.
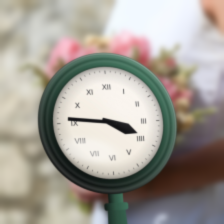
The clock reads 3.46
